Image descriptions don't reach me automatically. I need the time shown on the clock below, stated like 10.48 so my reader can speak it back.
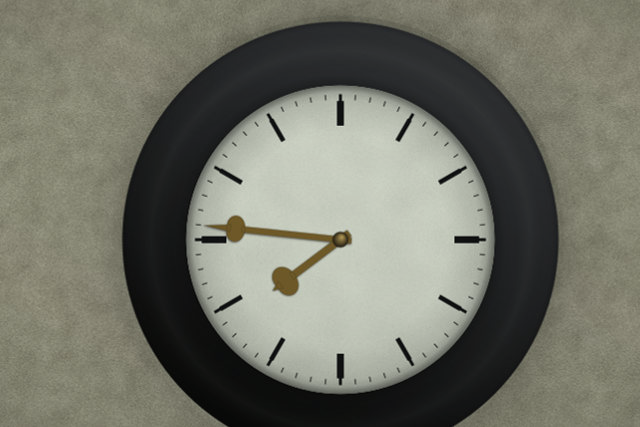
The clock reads 7.46
